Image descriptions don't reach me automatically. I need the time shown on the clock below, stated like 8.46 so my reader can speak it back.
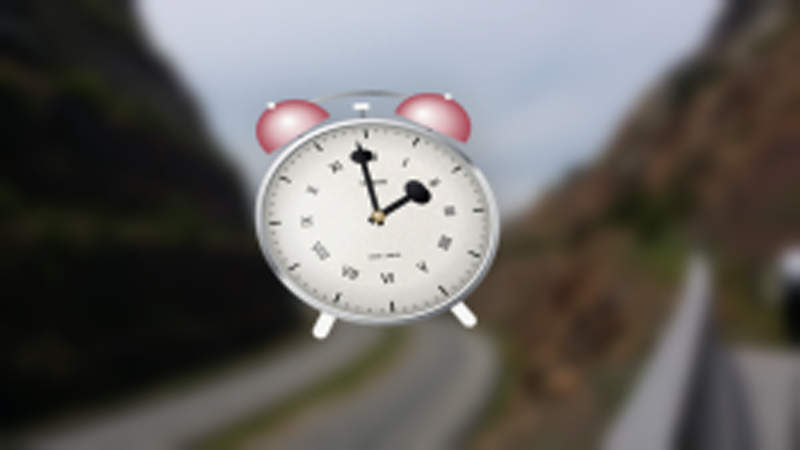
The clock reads 1.59
